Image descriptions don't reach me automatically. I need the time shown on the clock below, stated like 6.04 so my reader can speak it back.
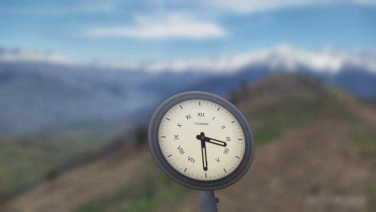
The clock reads 3.30
